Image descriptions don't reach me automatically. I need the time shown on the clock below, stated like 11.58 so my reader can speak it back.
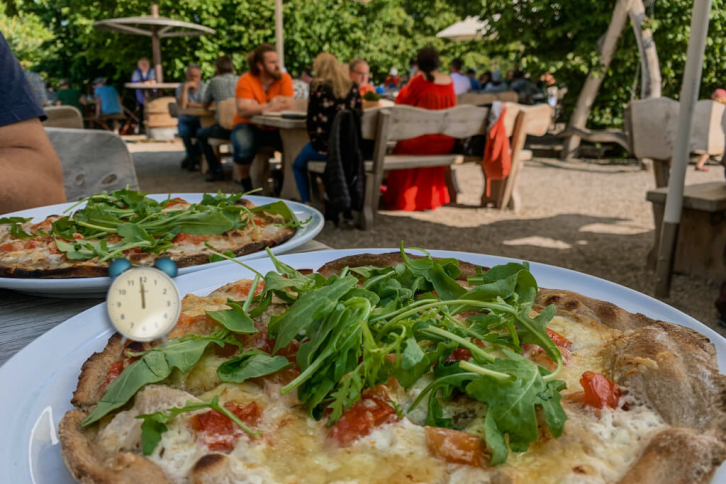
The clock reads 11.59
